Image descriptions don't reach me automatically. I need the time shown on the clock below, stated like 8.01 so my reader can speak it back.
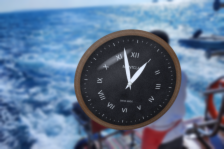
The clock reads 12.57
